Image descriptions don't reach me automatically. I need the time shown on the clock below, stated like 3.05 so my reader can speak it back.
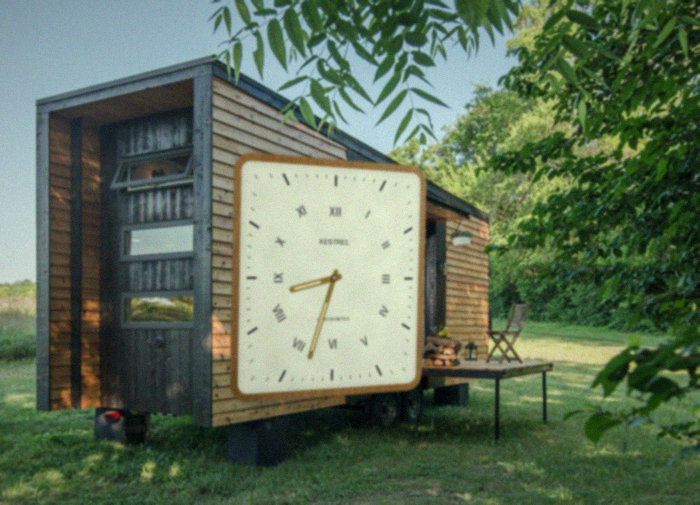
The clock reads 8.33
